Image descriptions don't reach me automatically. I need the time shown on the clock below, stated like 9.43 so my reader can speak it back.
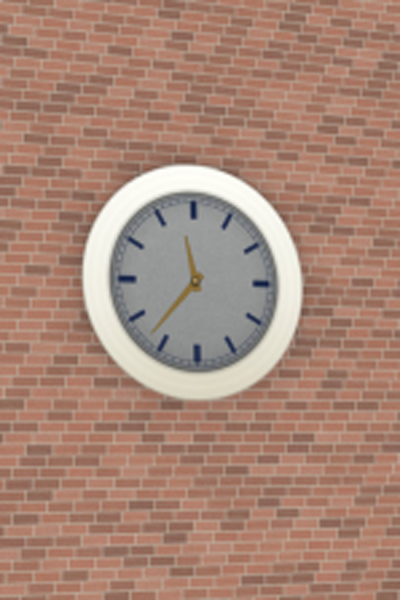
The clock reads 11.37
